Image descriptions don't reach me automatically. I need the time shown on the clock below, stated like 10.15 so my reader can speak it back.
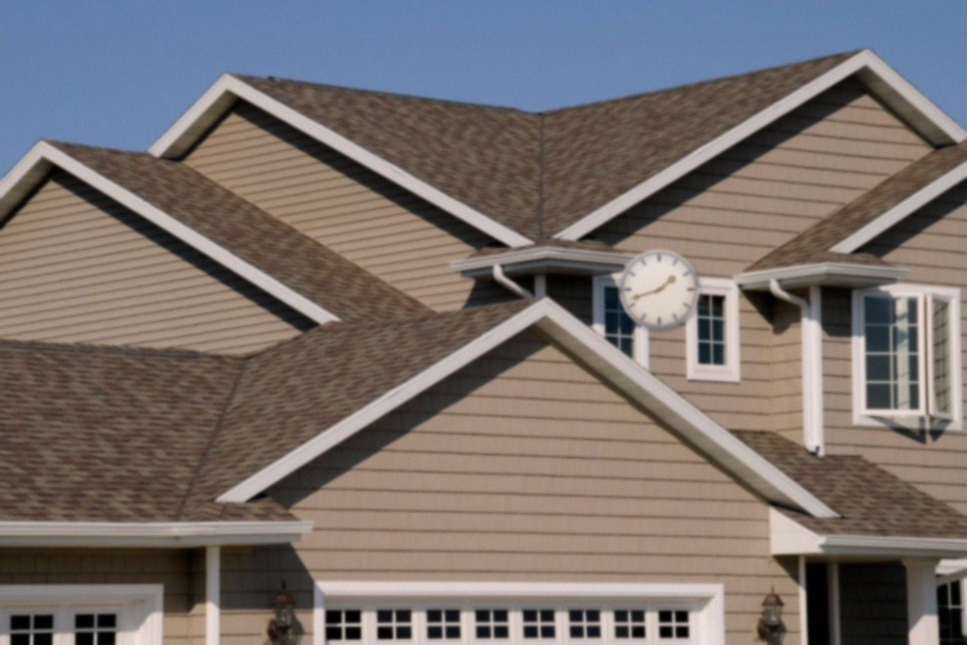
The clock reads 1.42
